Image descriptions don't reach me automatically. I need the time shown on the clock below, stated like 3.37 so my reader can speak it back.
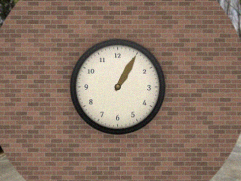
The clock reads 1.05
